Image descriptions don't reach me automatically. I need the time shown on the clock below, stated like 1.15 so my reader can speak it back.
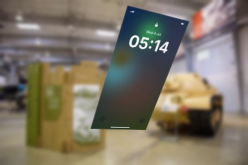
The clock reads 5.14
